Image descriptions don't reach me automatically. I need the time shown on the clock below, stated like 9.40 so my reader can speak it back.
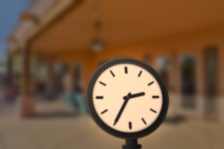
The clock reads 2.35
